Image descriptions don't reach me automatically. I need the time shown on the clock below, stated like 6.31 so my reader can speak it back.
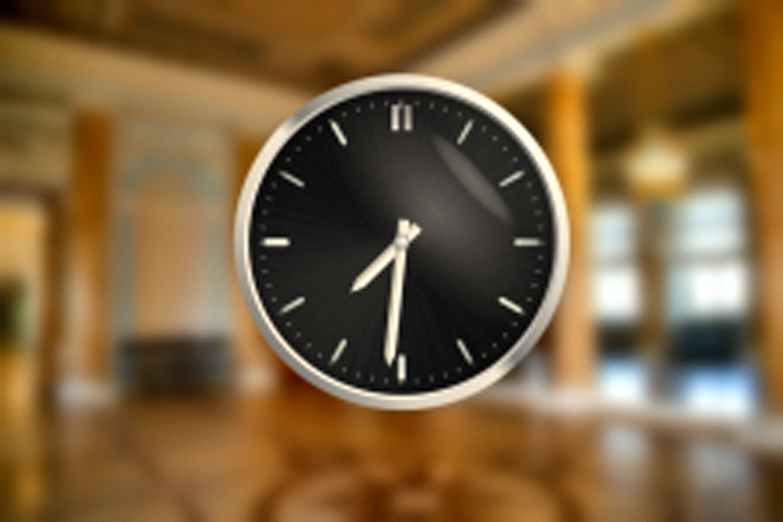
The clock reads 7.31
